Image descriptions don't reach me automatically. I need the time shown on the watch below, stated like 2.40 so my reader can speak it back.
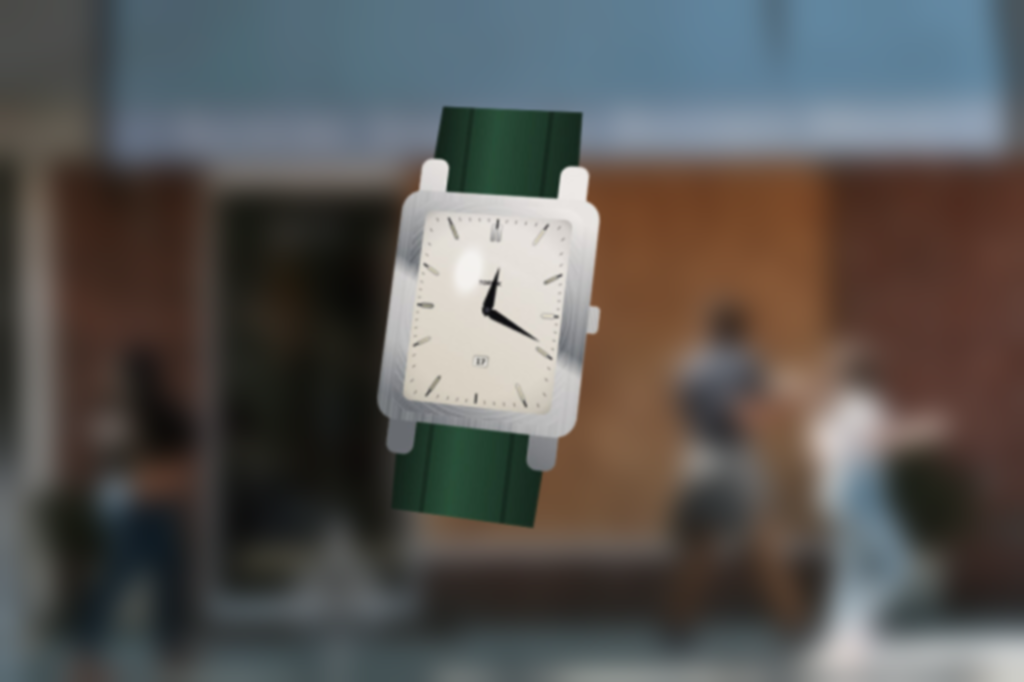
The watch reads 12.19
